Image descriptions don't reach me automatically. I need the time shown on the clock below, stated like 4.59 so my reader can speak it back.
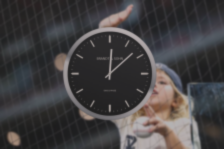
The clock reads 12.08
